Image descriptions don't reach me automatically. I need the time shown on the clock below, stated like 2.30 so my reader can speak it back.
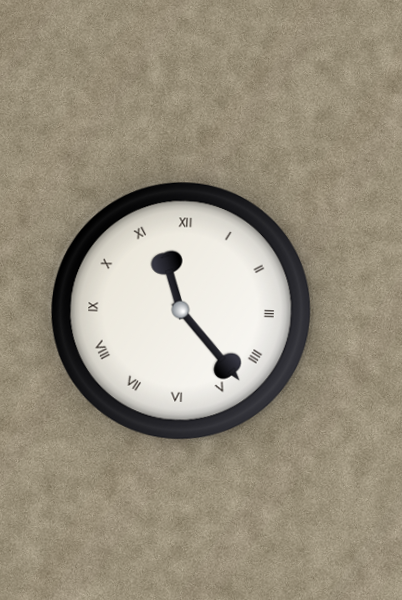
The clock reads 11.23
